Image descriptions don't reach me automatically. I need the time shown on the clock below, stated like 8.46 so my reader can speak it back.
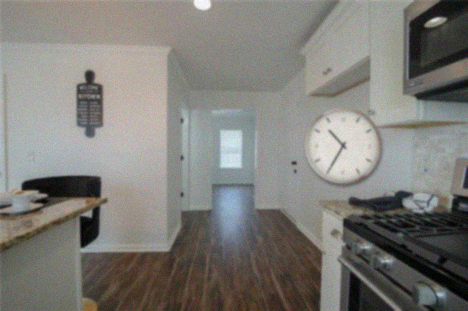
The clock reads 10.35
